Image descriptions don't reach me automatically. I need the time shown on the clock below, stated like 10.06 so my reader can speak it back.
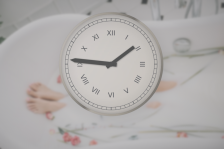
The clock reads 1.46
